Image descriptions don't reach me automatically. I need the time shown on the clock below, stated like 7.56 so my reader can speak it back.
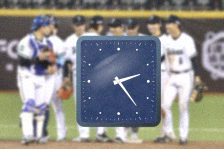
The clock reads 2.24
